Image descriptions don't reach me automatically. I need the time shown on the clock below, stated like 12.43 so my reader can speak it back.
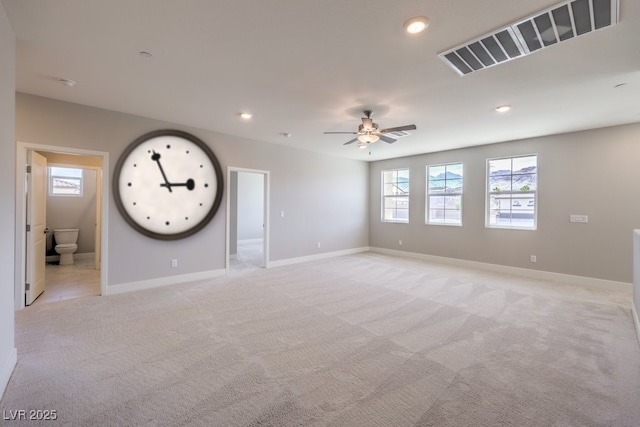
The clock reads 2.56
